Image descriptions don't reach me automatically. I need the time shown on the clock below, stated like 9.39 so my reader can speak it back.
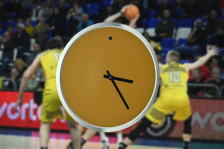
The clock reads 3.25
